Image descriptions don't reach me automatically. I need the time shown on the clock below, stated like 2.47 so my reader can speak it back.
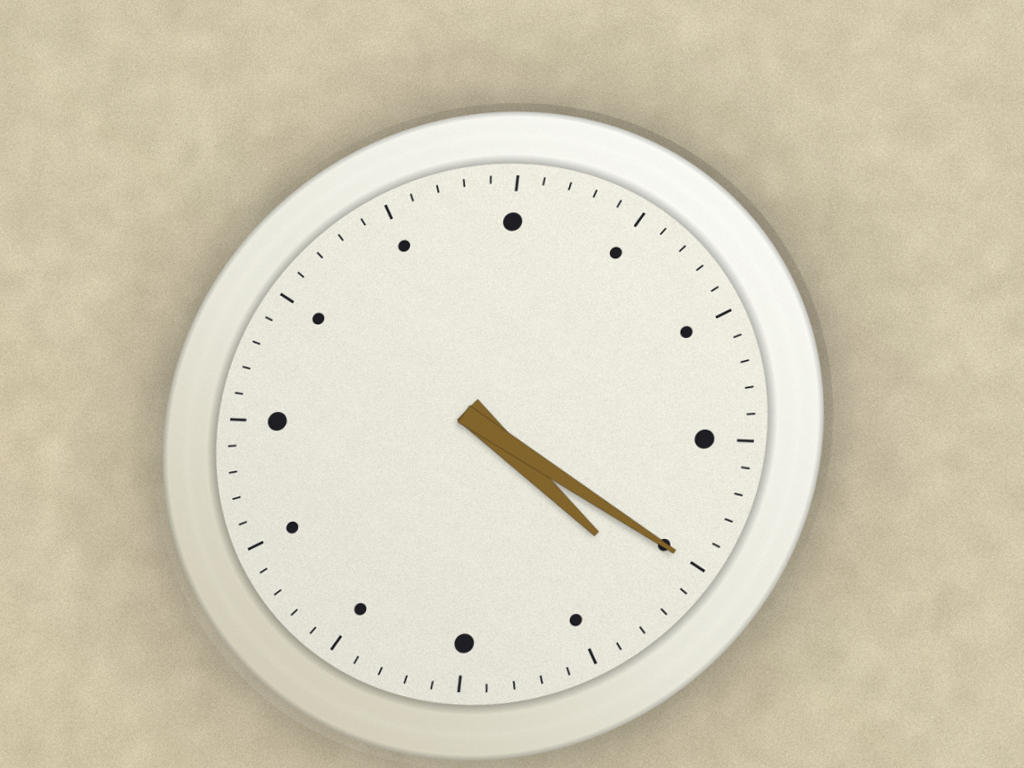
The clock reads 4.20
